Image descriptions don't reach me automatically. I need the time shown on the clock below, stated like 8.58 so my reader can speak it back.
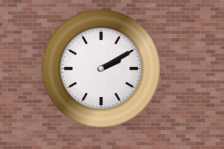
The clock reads 2.10
